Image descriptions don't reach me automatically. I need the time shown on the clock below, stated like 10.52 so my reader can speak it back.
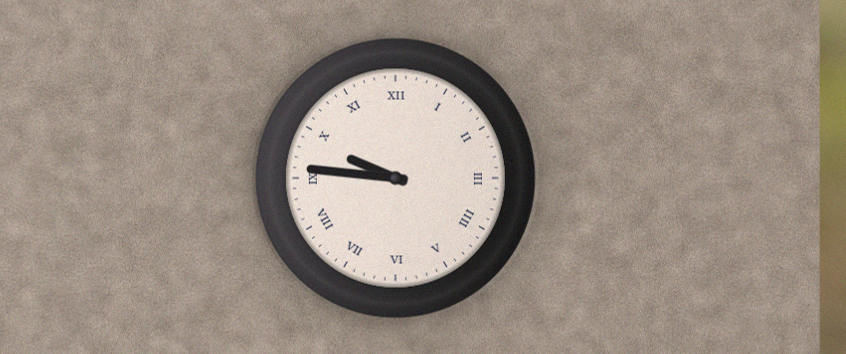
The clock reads 9.46
